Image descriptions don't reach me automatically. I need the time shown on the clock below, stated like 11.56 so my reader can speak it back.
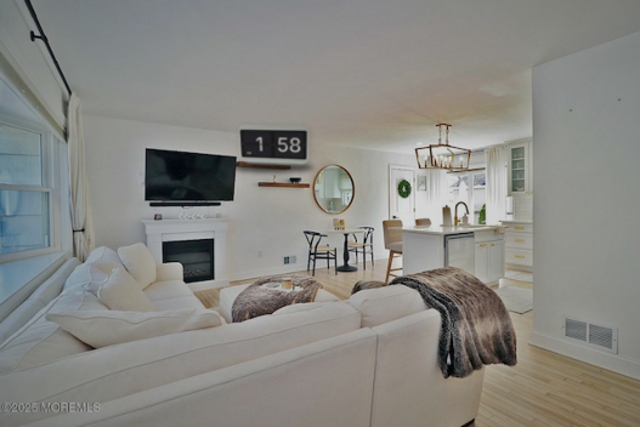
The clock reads 1.58
